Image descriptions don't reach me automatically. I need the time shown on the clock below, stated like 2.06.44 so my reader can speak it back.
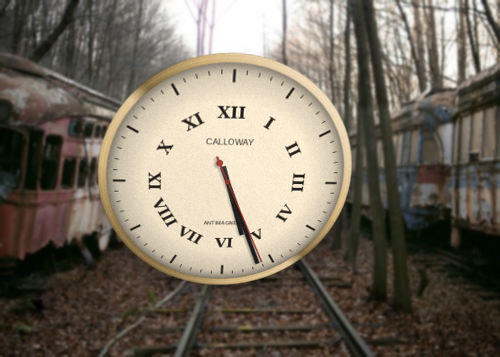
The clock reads 5.26.26
